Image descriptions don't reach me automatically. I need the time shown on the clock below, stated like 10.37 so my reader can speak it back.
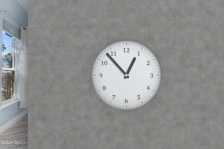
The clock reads 12.53
